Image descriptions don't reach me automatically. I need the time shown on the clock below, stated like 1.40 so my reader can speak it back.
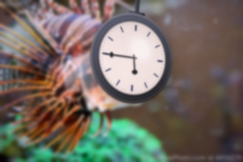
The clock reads 5.45
